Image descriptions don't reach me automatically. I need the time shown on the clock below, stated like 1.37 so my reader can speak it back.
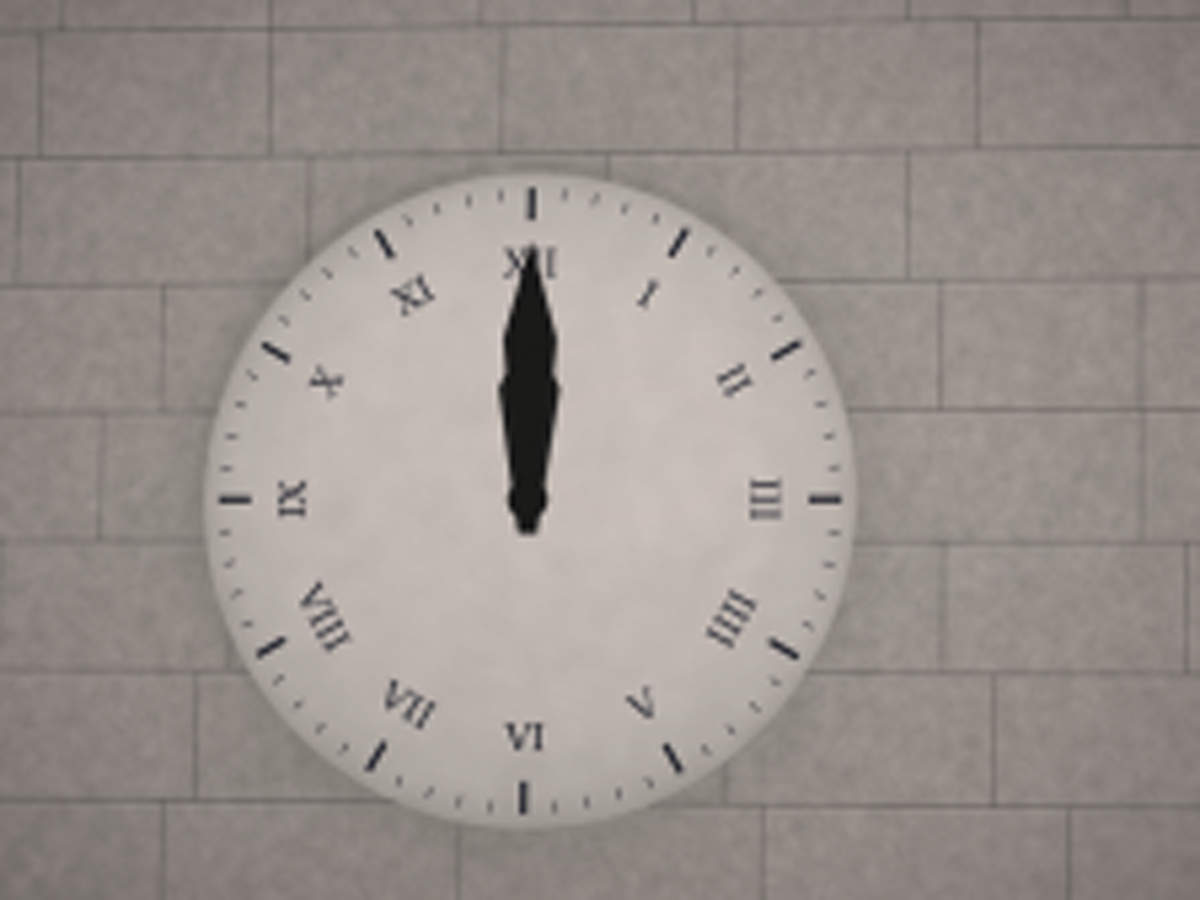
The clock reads 12.00
